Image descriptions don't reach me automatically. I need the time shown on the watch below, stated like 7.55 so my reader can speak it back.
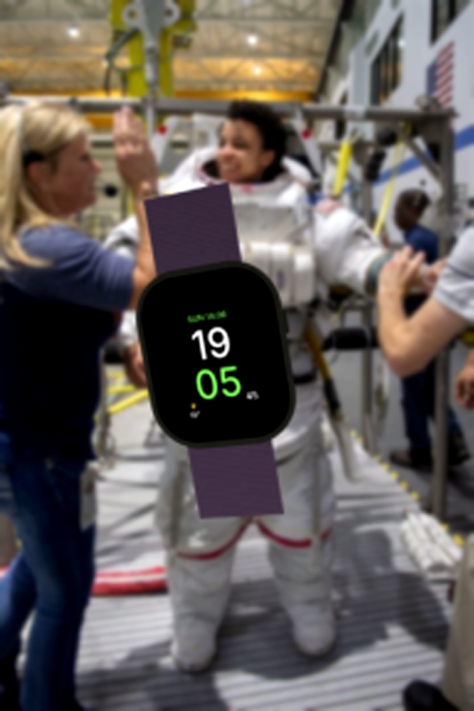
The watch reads 19.05
